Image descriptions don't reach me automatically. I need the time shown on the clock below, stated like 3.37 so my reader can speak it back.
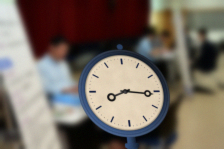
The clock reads 8.16
